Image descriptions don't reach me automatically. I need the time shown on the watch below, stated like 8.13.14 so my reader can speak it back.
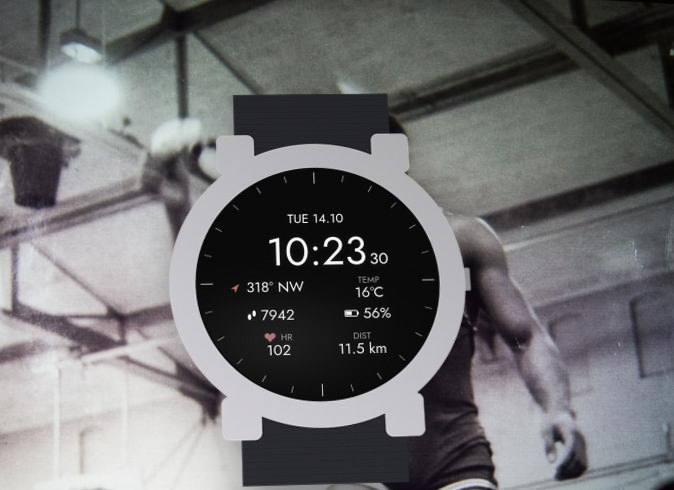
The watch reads 10.23.30
